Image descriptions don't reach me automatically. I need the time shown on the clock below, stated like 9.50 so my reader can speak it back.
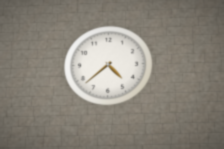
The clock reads 4.38
